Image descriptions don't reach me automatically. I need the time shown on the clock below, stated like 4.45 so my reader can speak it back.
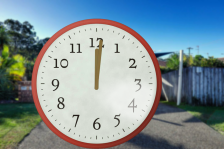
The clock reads 12.01
